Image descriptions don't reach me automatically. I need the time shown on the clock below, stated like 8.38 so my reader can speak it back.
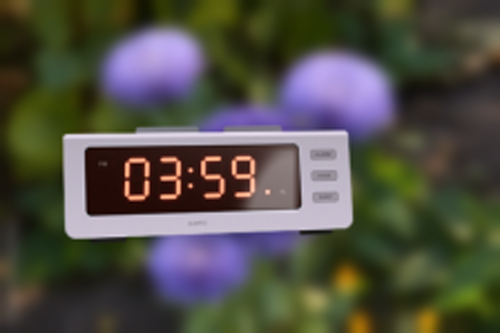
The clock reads 3.59
